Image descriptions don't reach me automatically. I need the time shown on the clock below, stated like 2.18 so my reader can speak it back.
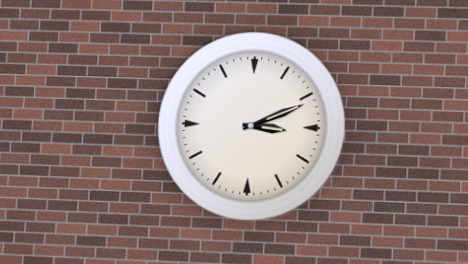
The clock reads 3.11
